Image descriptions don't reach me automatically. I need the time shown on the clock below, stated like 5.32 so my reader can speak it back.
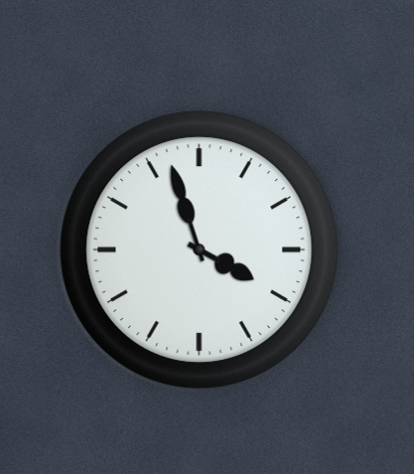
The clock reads 3.57
